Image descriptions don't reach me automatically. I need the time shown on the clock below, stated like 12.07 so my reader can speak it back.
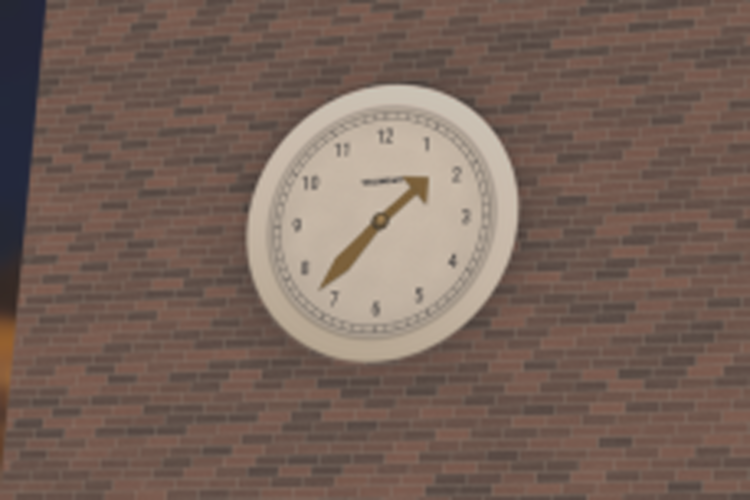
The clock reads 1.37
